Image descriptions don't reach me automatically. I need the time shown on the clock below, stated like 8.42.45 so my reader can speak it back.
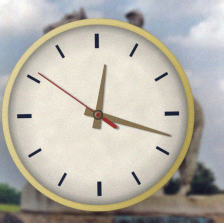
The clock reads 12.17.51
